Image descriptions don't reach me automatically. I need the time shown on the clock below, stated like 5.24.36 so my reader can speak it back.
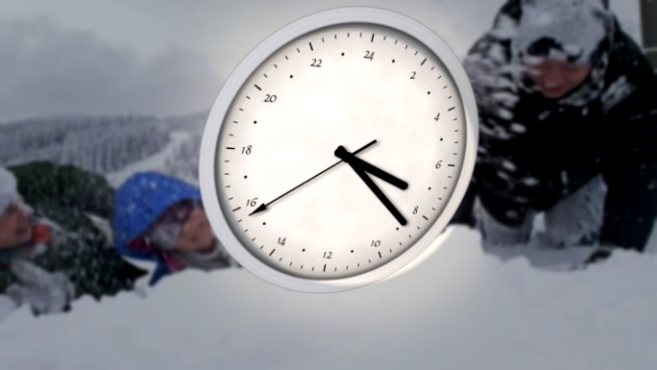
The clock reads 7.21.39
